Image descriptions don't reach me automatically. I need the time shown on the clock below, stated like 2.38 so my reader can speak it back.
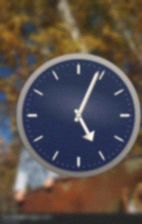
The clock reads 5.04
